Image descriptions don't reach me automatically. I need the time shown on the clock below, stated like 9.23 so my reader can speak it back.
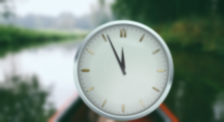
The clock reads 11.56
